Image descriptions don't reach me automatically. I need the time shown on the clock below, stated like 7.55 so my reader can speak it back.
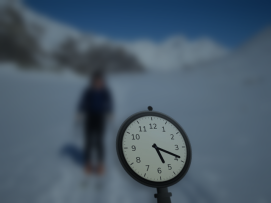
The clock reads 5.19
